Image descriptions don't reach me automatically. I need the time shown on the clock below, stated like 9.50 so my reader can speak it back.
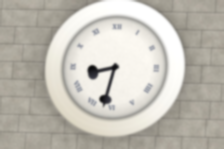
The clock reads 8.32
